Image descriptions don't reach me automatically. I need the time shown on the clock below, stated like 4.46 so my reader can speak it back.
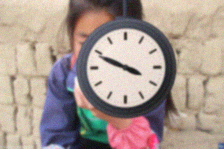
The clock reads 3.49
